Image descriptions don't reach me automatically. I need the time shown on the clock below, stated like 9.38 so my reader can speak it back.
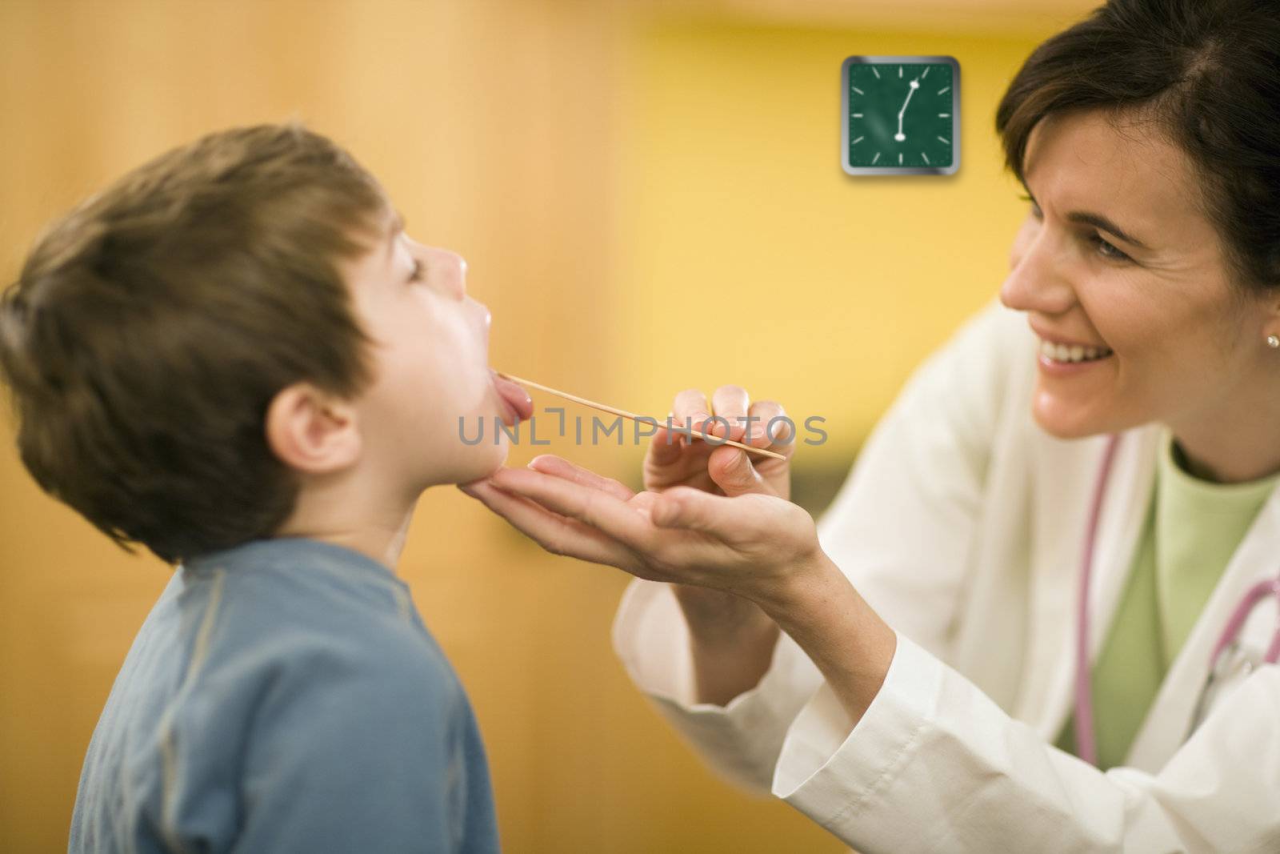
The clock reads 6.04
